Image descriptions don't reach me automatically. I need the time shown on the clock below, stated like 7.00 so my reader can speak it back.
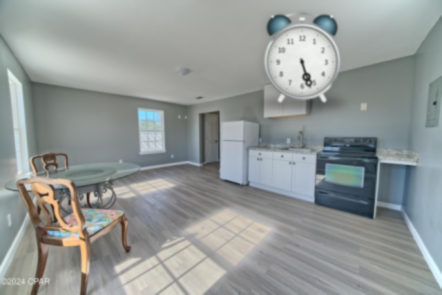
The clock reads 5.27
